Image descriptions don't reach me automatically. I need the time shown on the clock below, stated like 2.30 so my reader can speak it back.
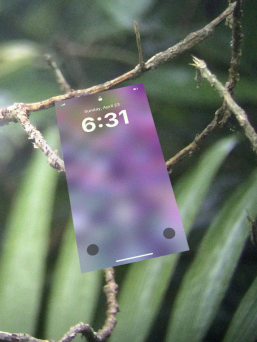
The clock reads 6.31
